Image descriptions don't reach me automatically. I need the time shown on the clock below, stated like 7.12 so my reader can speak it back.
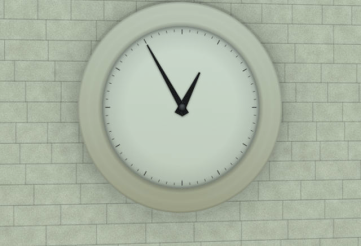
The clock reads 12.55
